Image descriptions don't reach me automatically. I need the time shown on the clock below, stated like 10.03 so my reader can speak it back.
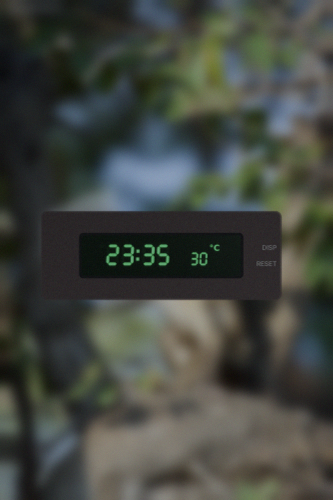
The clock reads 23.35
